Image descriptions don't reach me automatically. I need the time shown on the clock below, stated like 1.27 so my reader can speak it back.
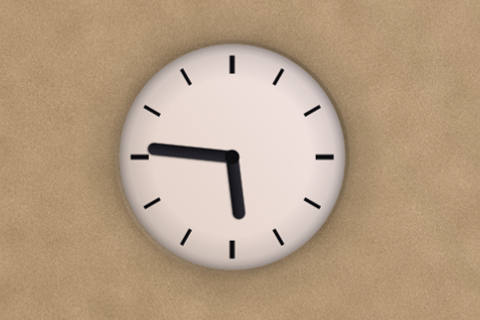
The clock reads 5.46
